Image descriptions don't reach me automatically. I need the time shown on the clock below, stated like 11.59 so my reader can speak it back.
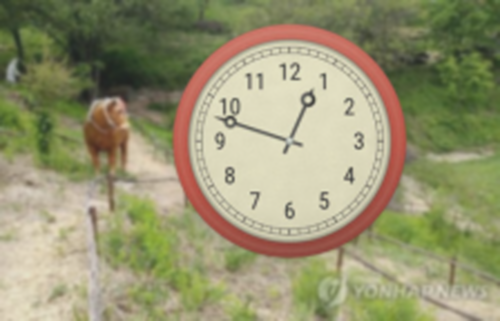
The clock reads 12.48
